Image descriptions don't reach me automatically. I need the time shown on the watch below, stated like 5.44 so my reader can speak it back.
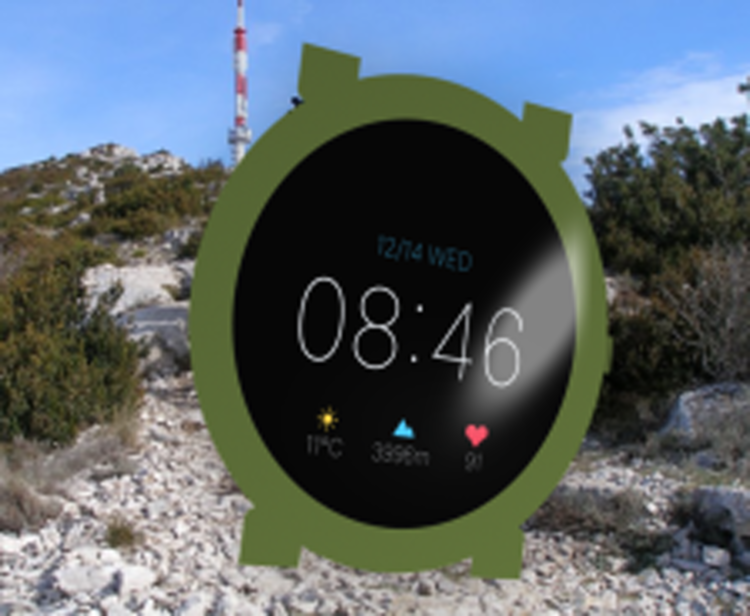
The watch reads 8.46
